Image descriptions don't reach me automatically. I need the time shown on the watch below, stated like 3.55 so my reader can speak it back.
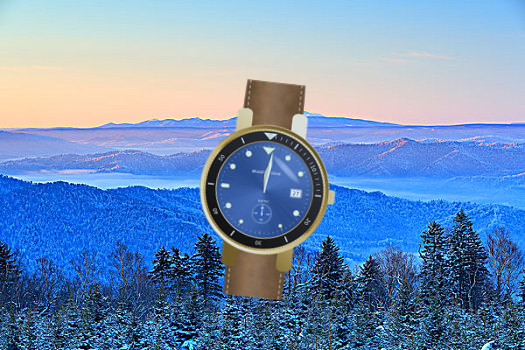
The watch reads 12.01
